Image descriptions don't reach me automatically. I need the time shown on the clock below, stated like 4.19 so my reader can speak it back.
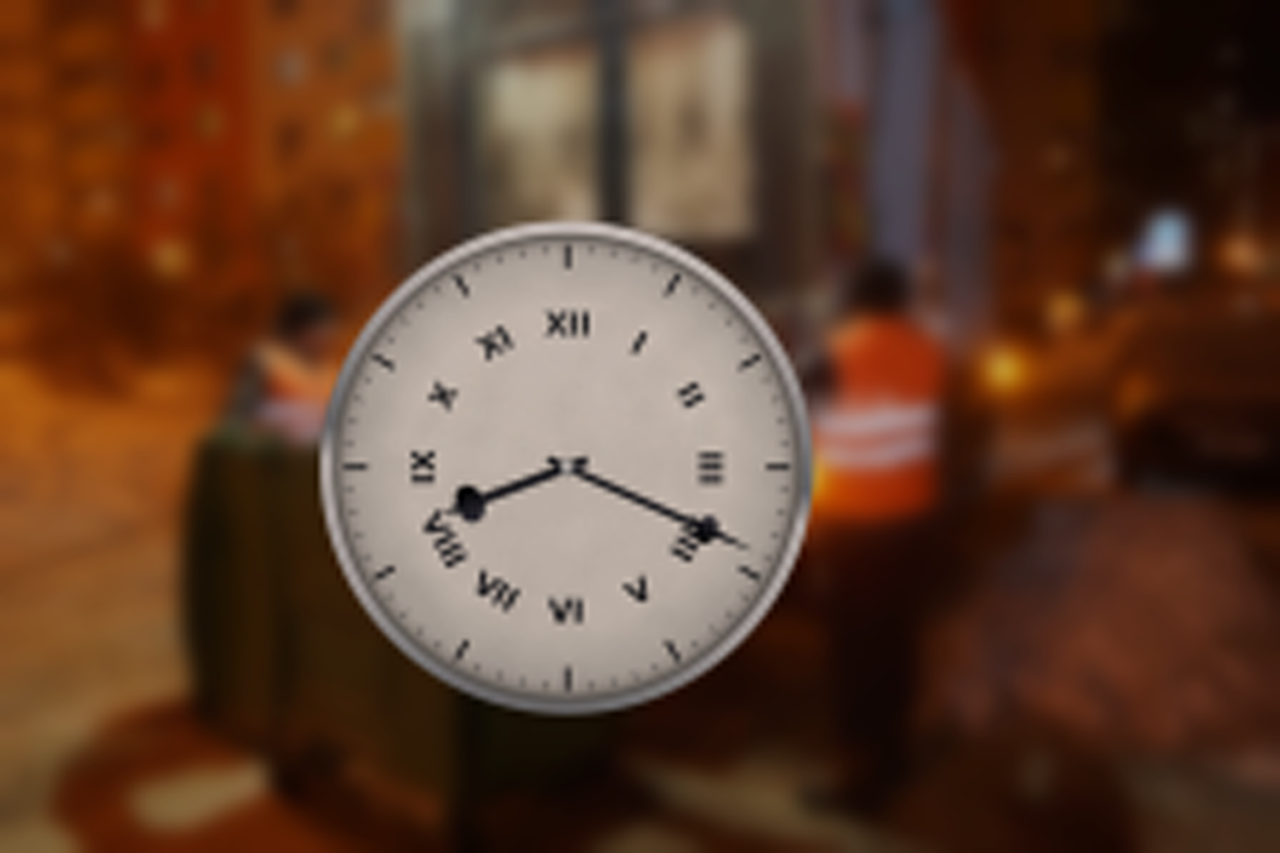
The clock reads 8.19
